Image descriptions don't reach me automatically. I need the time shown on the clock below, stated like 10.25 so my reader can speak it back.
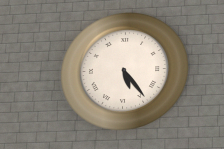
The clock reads 5.24
